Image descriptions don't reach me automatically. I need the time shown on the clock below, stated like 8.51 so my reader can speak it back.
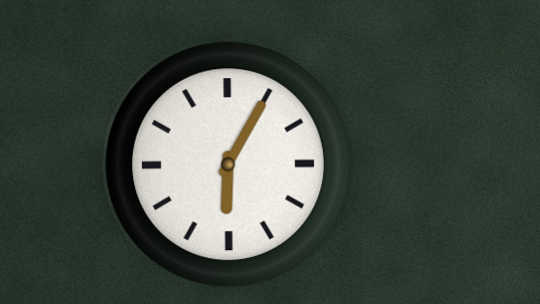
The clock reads 6.05
